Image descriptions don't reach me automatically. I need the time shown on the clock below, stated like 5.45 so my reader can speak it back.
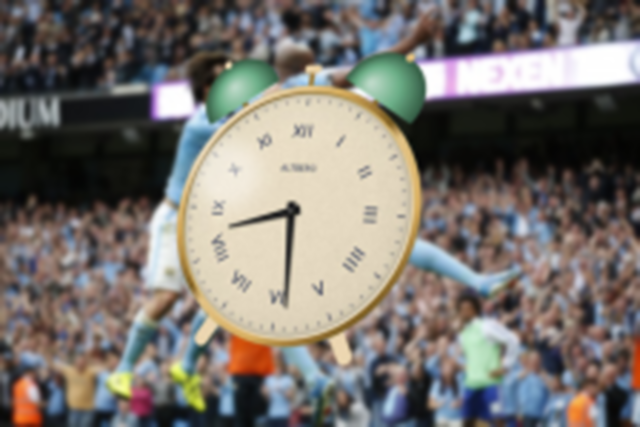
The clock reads 8.29
